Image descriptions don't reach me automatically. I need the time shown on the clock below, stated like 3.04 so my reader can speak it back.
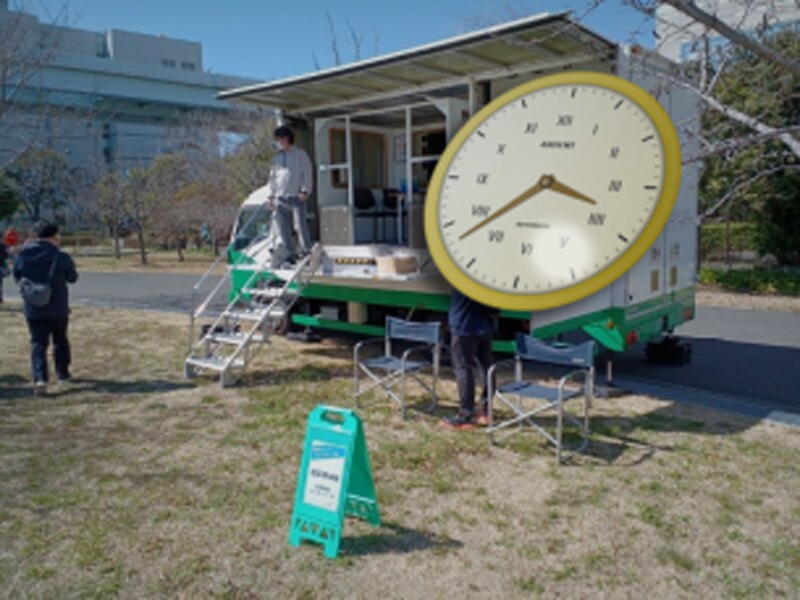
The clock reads 3.38
